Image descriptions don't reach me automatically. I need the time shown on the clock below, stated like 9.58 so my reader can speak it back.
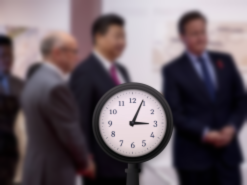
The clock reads 3.04
